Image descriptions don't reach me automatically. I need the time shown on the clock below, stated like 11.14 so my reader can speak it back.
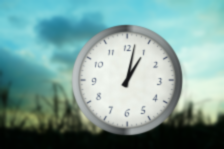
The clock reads 1.02
